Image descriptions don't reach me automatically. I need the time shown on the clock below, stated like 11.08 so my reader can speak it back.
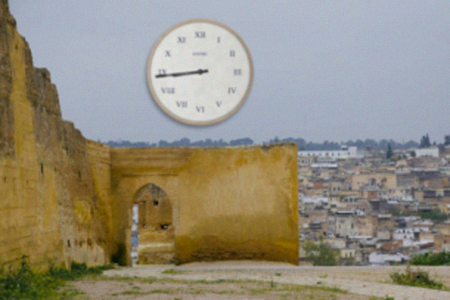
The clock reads 8.44
